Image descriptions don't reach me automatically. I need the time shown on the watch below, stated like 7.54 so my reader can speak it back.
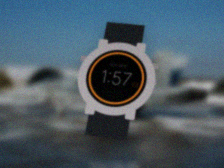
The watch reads 1.57
